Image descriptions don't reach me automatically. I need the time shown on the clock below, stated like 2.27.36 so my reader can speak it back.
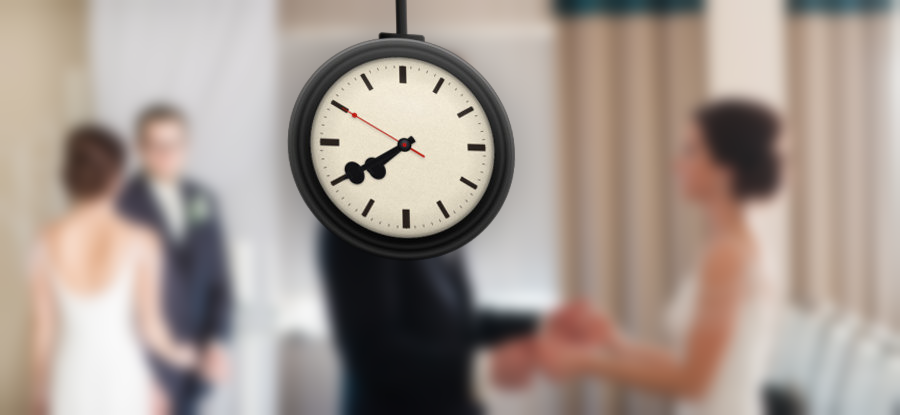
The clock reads 7.39.50
